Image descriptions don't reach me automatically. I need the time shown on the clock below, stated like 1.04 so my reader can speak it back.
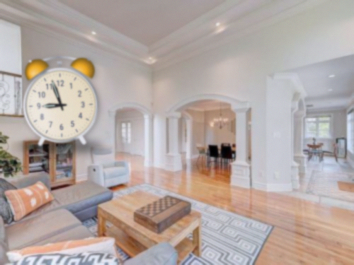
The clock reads 8.57
